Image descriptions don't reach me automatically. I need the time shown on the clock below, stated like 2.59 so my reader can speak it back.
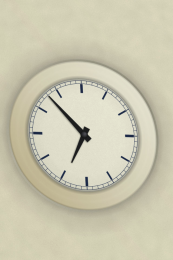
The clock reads 6.53
